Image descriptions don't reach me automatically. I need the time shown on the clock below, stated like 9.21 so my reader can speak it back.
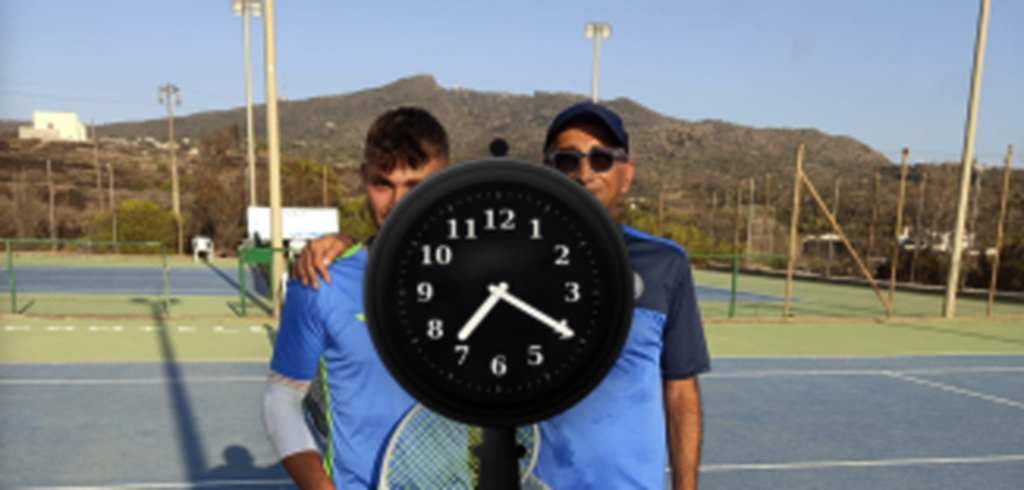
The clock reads 7.20
